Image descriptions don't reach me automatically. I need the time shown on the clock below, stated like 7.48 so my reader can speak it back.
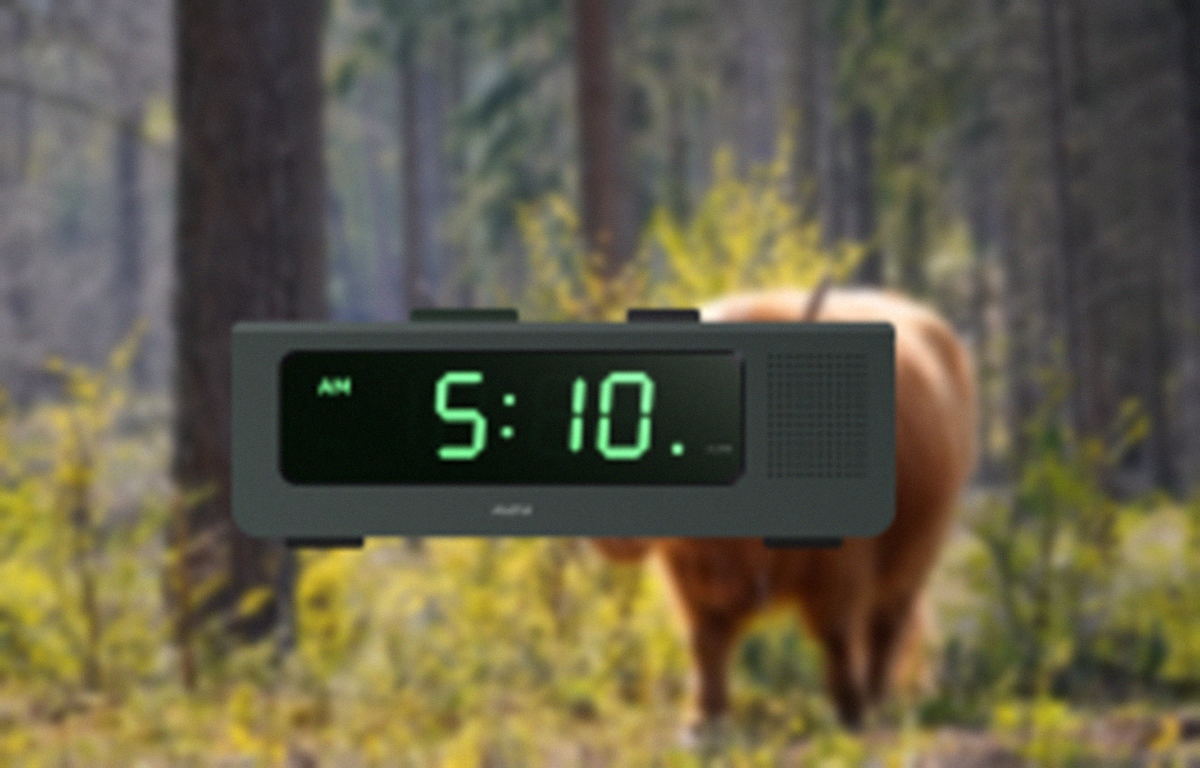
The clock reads 5.10
